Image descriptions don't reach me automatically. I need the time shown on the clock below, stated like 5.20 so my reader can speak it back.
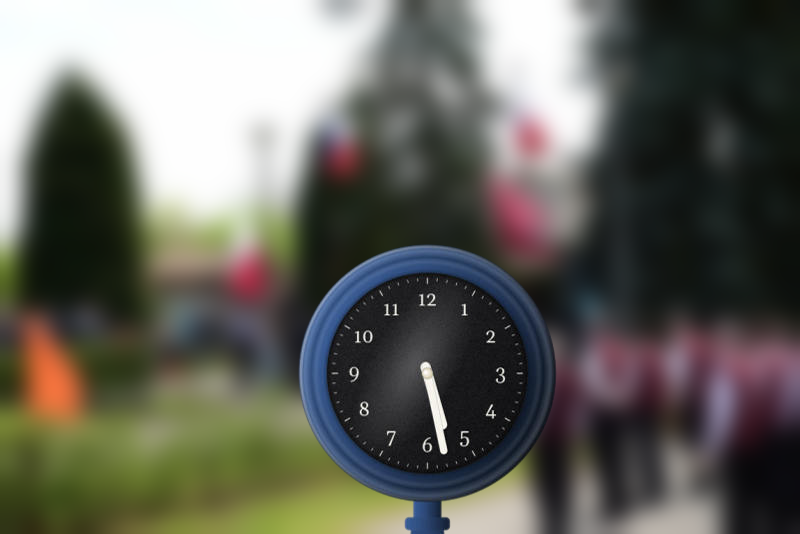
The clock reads 5.28
